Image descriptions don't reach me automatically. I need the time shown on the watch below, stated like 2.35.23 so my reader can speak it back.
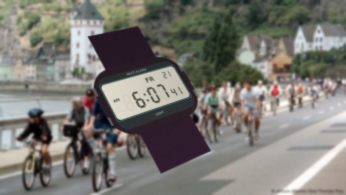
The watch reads 6.07.41
